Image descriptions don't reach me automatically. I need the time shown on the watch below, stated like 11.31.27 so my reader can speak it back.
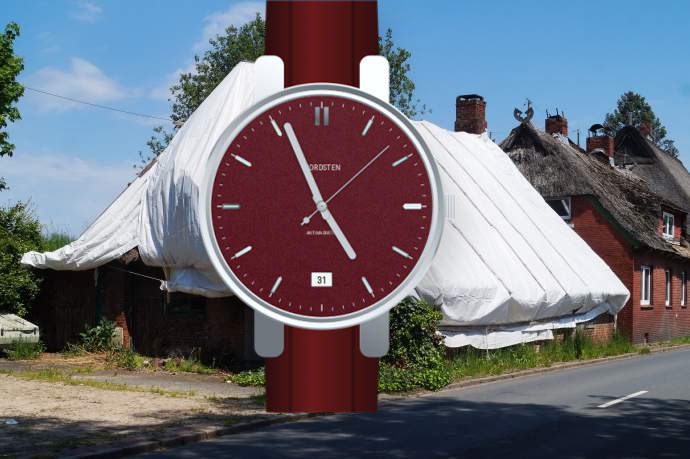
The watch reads 4.56.08
